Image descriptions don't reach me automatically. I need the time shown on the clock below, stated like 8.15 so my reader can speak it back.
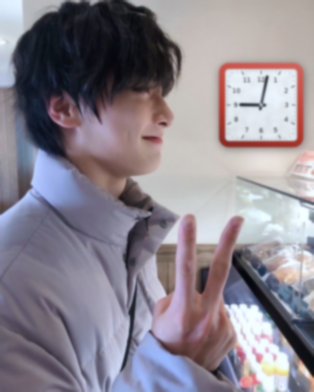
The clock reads 9.02
